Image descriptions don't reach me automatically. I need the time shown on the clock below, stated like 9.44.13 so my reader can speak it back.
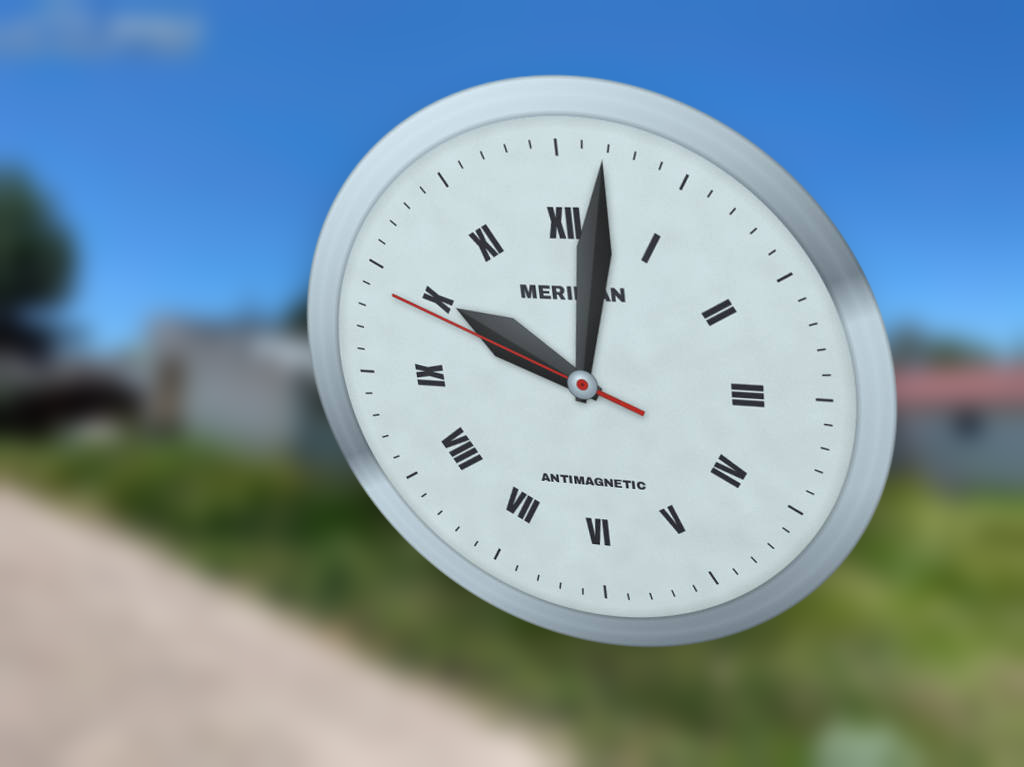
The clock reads 10.01.49
